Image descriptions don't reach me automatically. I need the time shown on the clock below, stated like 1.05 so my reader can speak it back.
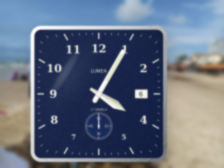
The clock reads 4.05
